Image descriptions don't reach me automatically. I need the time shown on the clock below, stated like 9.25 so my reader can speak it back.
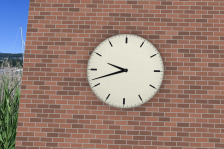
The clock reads 9.42
